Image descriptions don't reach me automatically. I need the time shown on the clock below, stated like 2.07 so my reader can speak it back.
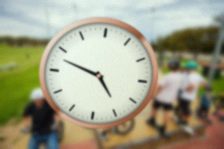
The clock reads 4.48
